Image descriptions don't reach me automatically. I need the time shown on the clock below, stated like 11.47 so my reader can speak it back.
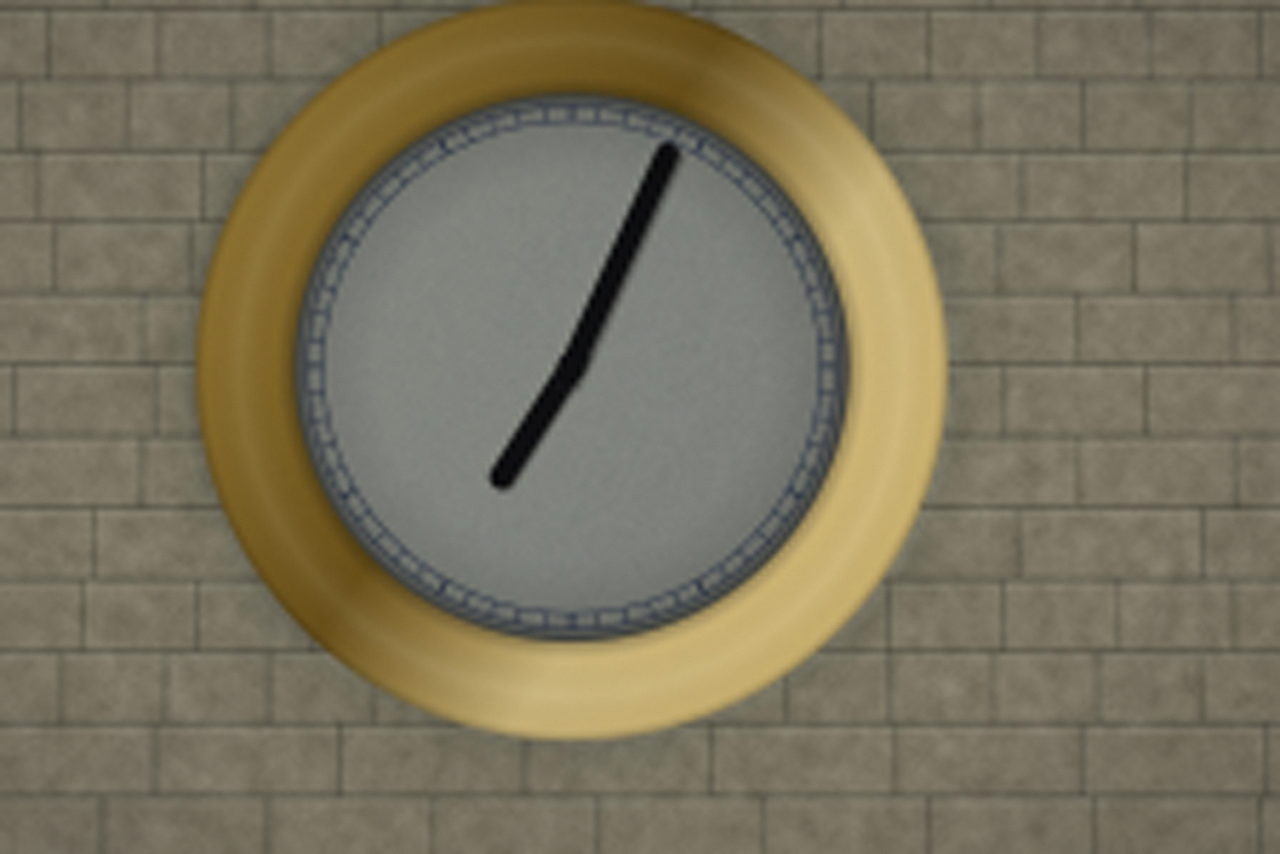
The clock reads 7.04
